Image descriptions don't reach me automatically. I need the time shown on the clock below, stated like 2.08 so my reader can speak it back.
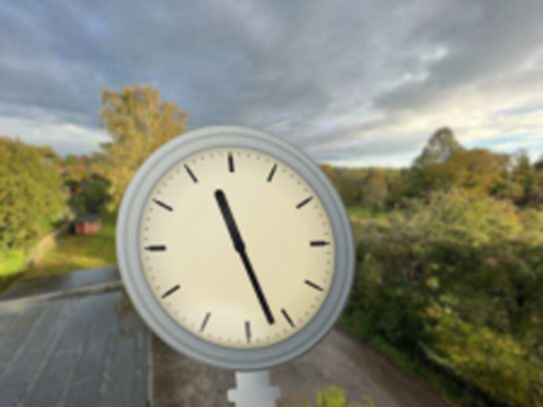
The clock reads 11.27
